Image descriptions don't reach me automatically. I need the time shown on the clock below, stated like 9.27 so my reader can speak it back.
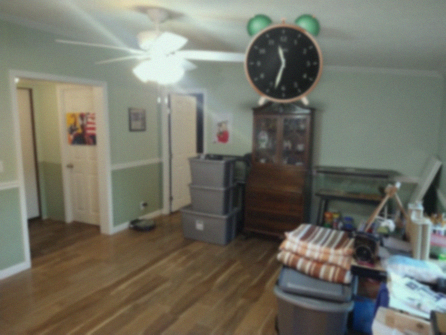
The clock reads 11.33
